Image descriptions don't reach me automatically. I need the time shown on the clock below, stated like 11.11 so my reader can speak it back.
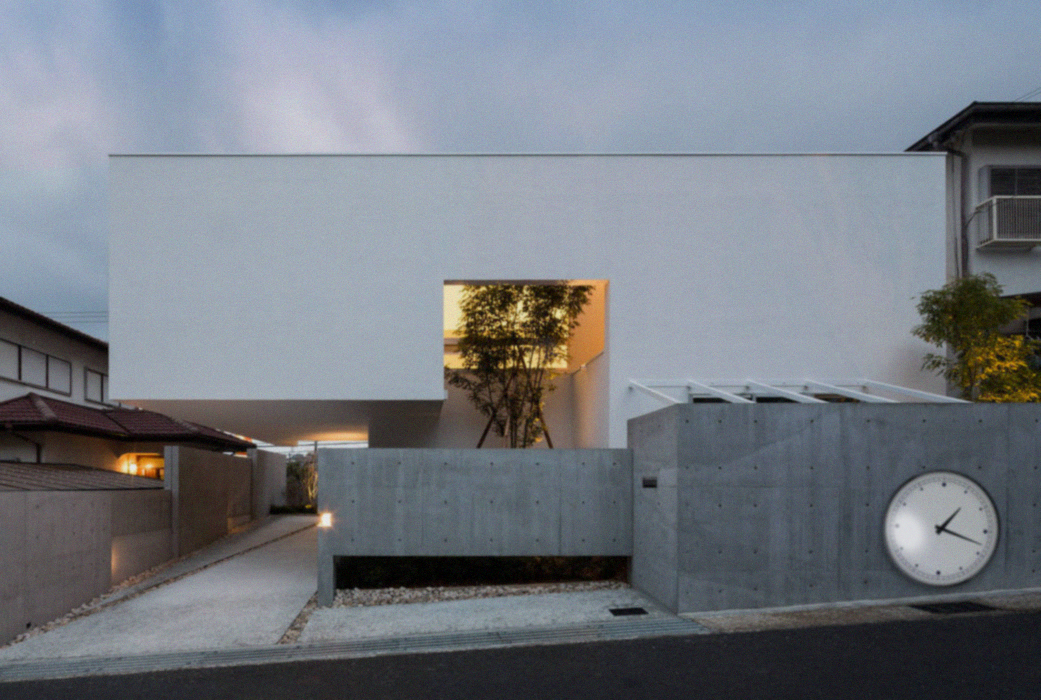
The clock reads 1.18
